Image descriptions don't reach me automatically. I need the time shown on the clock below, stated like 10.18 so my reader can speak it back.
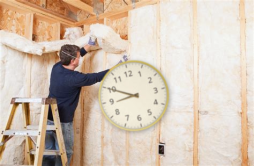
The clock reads 8.50
